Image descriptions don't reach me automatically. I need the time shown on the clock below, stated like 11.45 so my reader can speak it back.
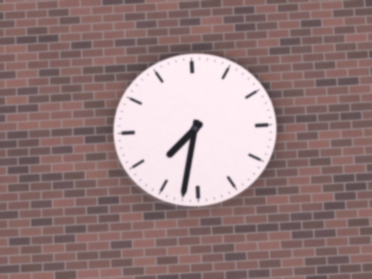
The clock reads 7.32
